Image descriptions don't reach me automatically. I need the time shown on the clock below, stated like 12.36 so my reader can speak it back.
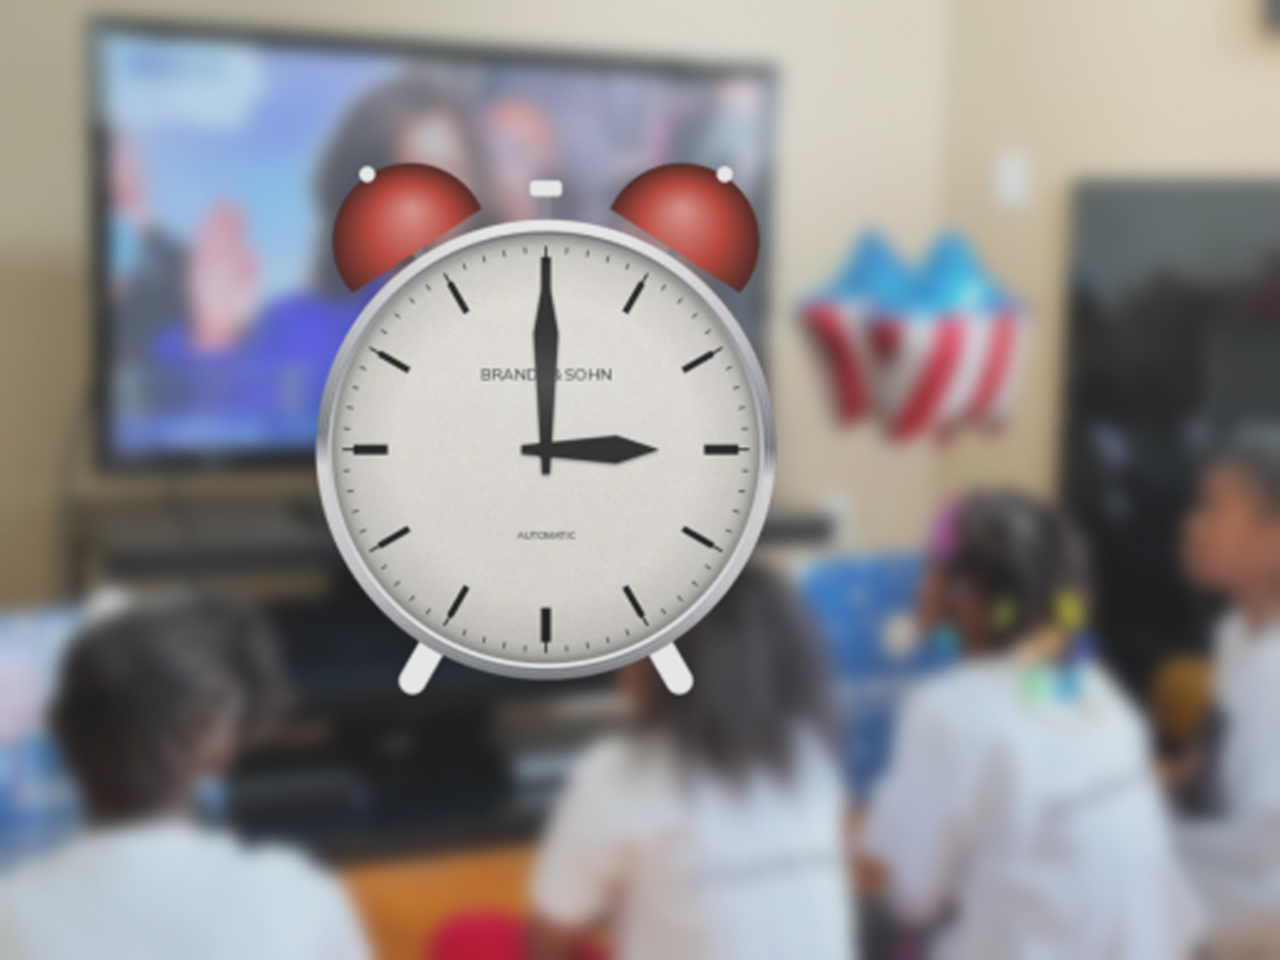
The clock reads 3.00
